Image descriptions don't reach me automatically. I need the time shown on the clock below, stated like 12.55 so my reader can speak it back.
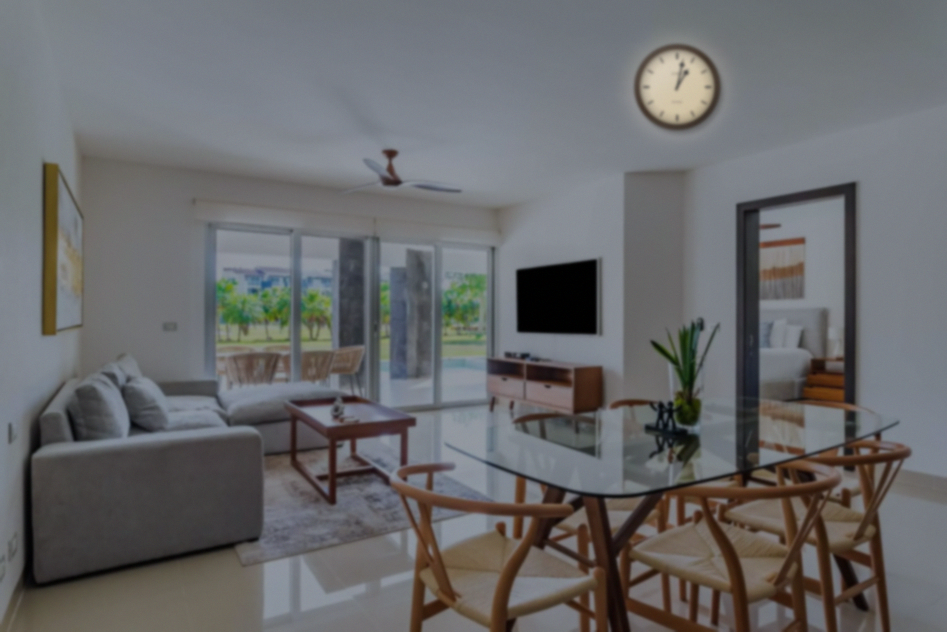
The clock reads 1.02
